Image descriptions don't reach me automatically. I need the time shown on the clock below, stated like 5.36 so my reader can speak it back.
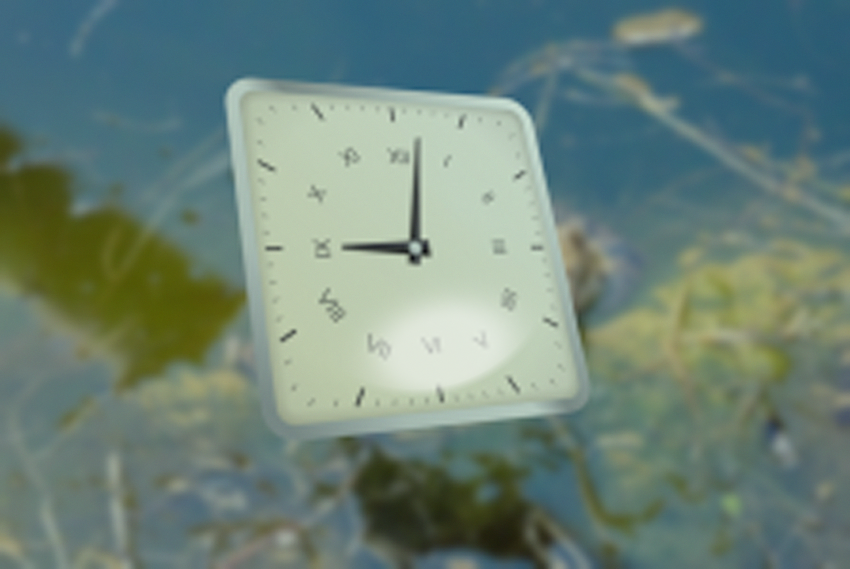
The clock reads 9.02
